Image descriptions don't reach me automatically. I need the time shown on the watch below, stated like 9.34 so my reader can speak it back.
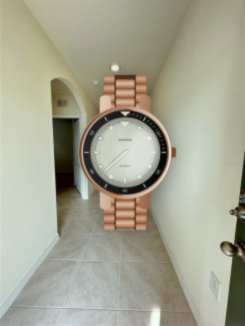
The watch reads 7.38
